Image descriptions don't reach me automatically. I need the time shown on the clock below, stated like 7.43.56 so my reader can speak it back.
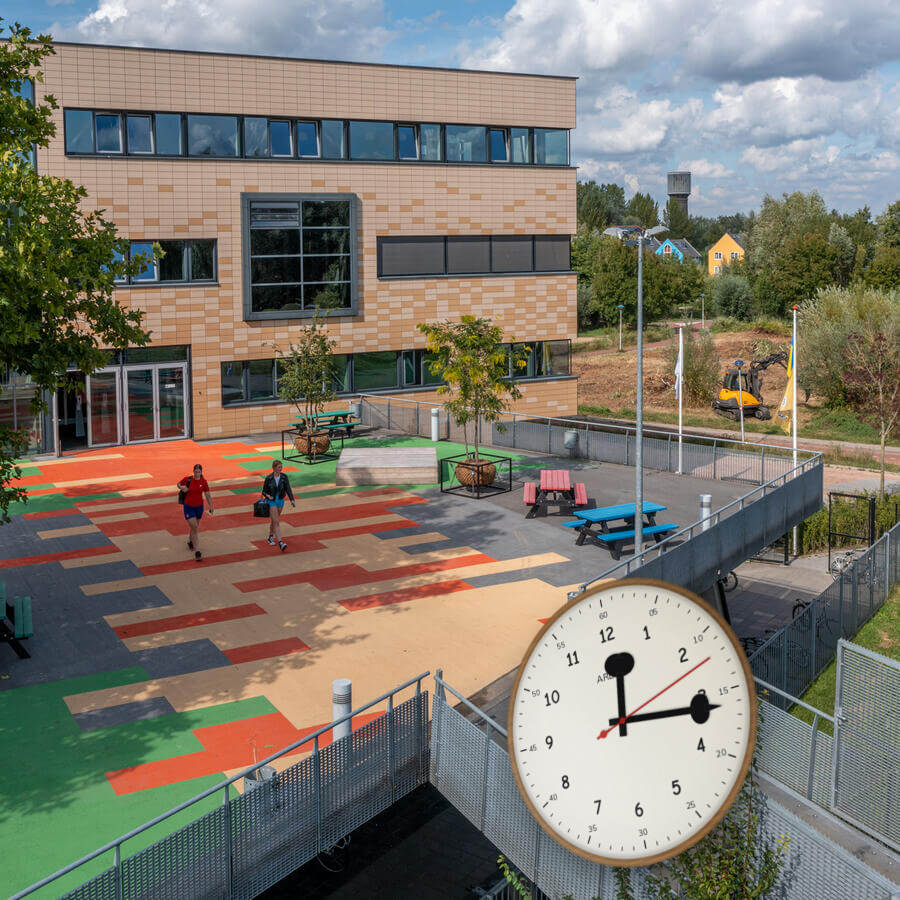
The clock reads 12.16.12
